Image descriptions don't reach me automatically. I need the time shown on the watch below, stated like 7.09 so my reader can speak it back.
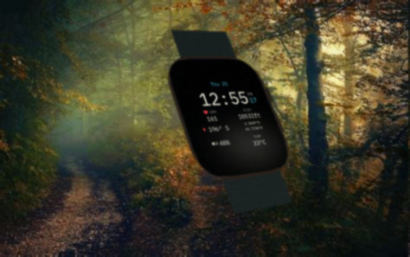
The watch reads 12.55
